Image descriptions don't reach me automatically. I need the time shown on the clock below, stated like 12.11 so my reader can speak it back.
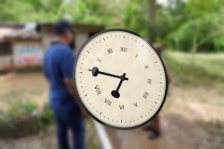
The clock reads 6.46
